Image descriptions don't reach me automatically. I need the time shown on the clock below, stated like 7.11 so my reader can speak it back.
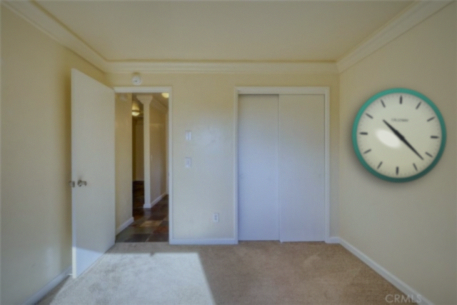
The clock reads 10.22
